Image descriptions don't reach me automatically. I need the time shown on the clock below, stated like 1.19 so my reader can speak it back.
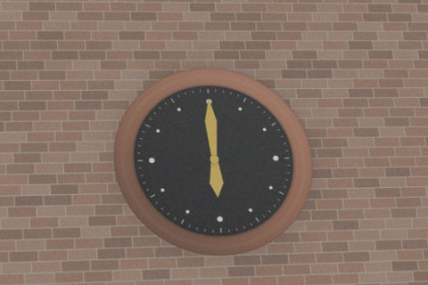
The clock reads 6.00
